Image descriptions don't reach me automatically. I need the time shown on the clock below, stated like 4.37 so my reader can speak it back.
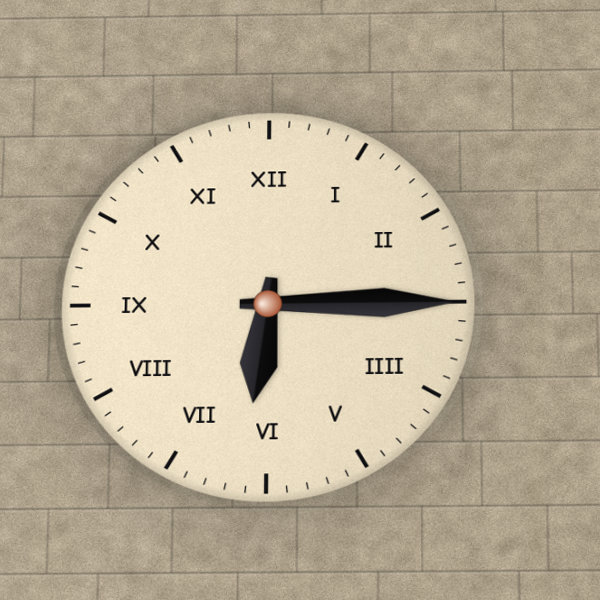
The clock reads 6.15
